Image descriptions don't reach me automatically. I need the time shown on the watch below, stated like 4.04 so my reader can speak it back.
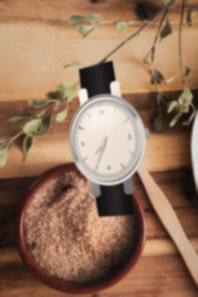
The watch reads 7.35
